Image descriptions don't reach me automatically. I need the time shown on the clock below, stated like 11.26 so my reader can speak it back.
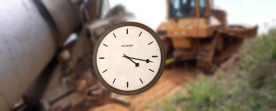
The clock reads 4.17
